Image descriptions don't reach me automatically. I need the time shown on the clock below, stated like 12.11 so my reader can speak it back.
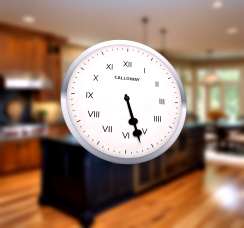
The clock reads 5.27
